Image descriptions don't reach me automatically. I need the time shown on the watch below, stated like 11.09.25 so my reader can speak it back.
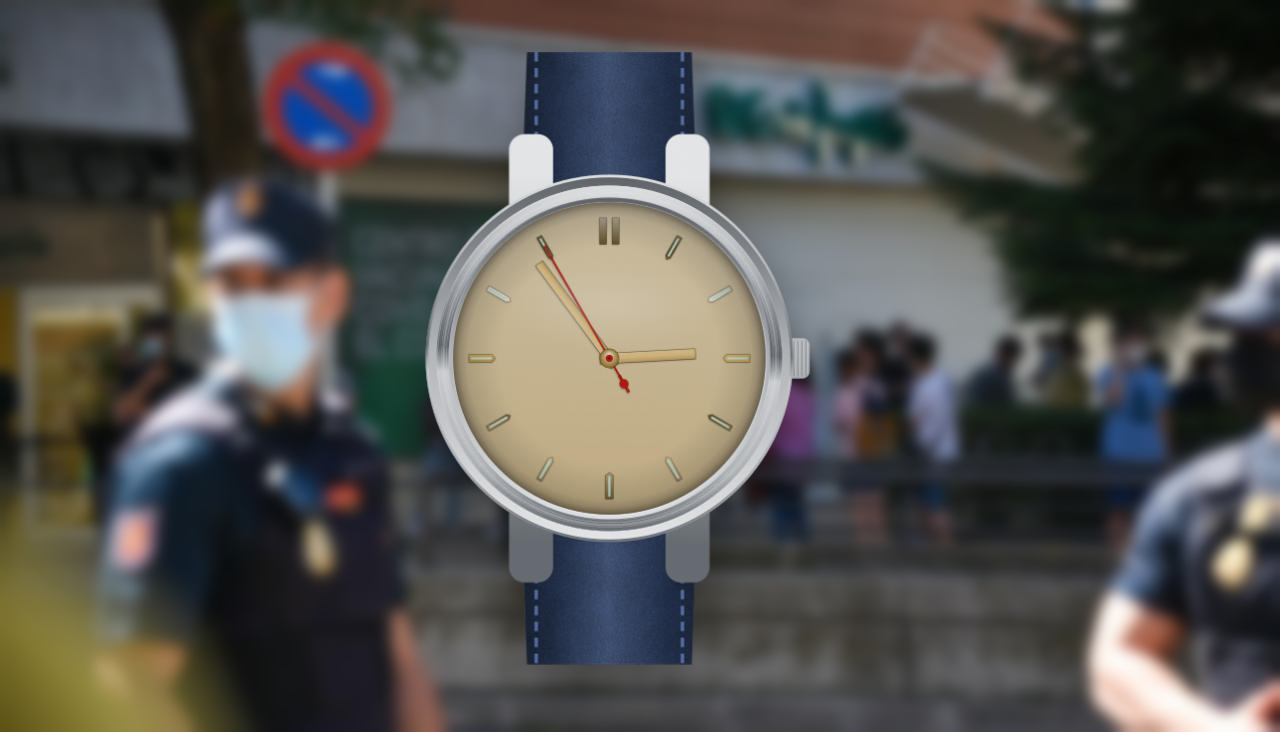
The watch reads 2.53.55
